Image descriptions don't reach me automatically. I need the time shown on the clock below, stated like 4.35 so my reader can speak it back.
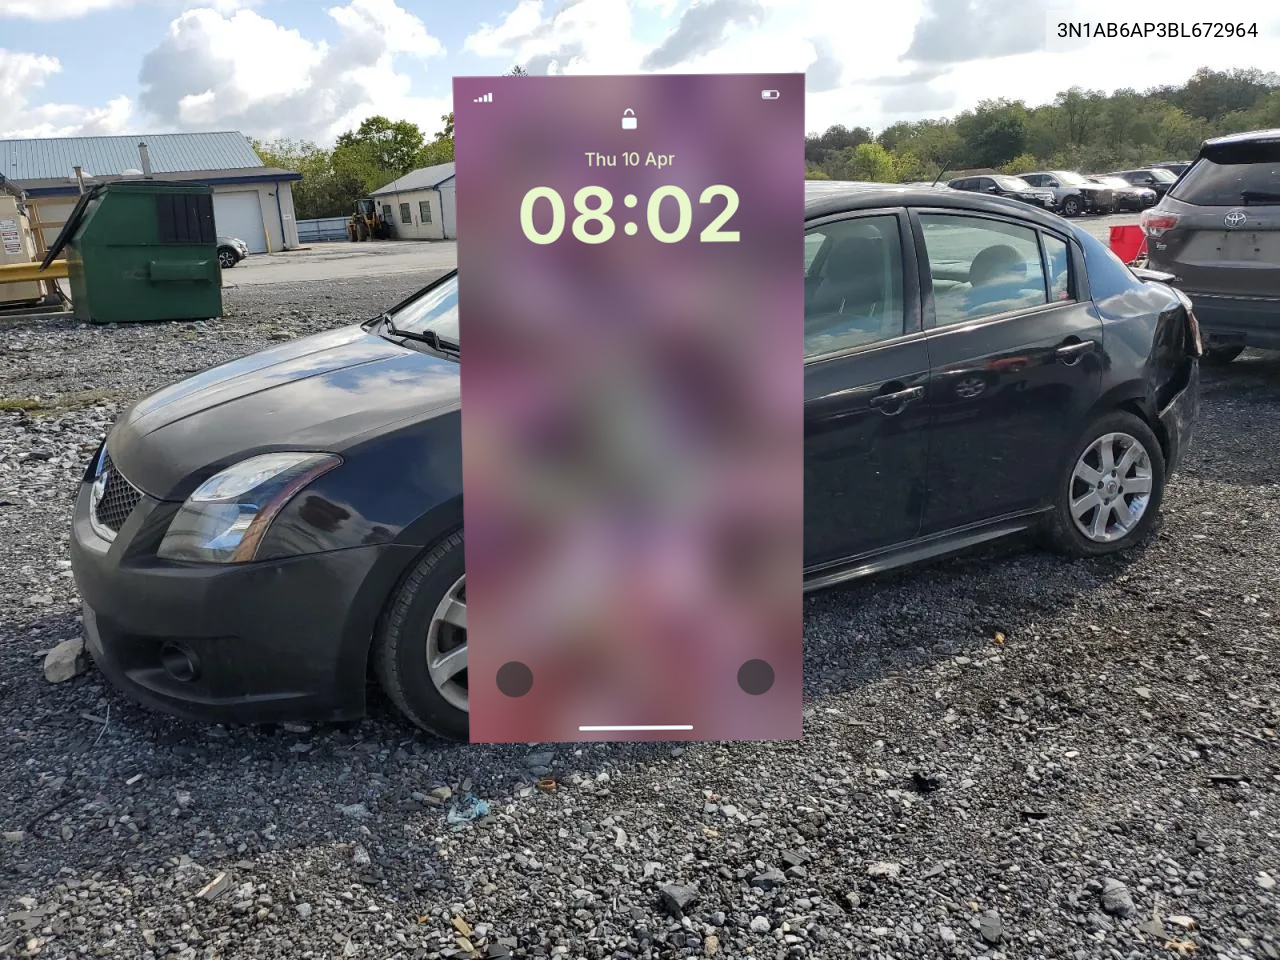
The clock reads 8.02
